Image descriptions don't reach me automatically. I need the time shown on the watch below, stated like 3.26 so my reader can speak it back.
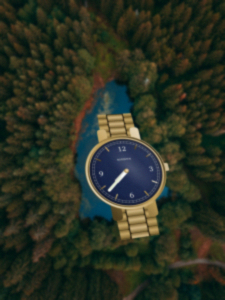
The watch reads 7.38
